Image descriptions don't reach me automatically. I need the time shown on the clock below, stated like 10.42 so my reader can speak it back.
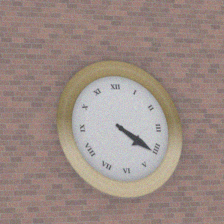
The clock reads 4.21
